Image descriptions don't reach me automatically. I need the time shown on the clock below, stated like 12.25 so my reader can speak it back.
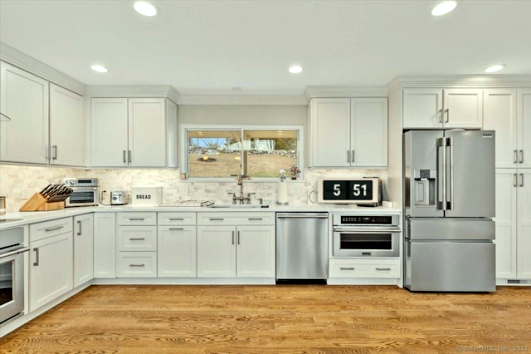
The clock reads 5.51
